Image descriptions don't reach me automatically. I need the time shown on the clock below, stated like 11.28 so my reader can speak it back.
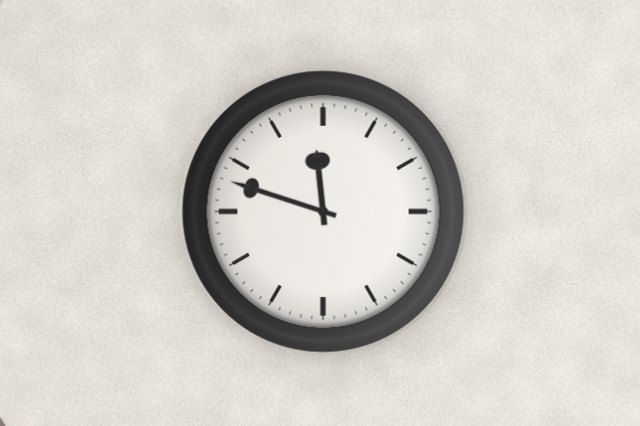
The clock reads 11.48
